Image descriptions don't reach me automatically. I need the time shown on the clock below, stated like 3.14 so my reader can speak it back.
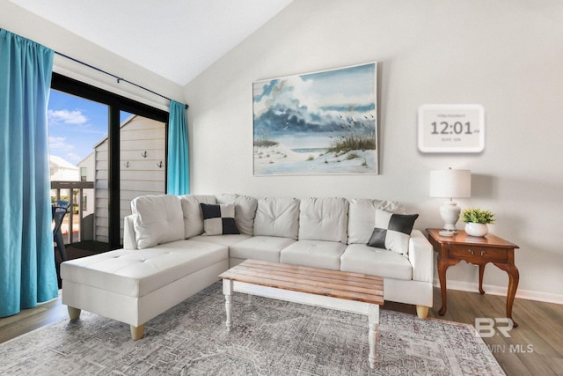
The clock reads 12.01
